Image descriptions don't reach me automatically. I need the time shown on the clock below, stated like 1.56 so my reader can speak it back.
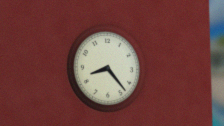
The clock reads 8.23
